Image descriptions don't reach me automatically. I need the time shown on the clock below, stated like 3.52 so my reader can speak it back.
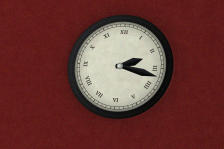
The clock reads 2.17
